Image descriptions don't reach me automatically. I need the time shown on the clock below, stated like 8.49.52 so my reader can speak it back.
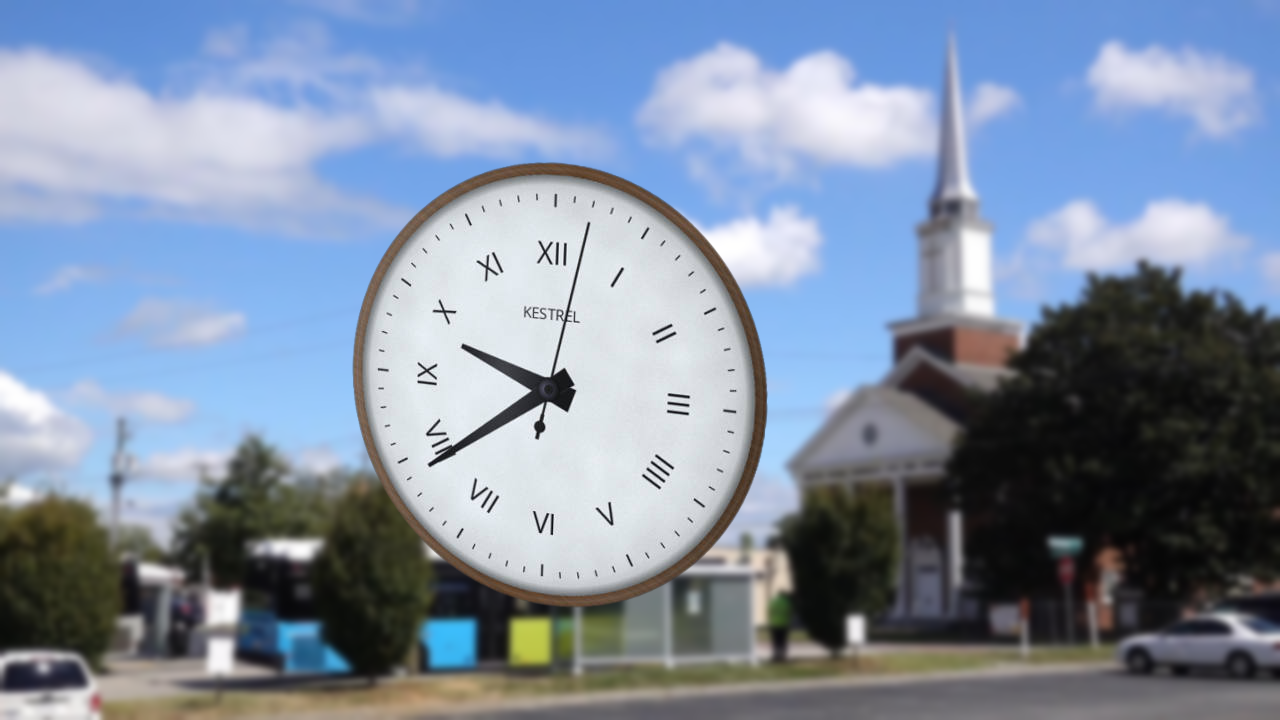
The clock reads 9.39.02
